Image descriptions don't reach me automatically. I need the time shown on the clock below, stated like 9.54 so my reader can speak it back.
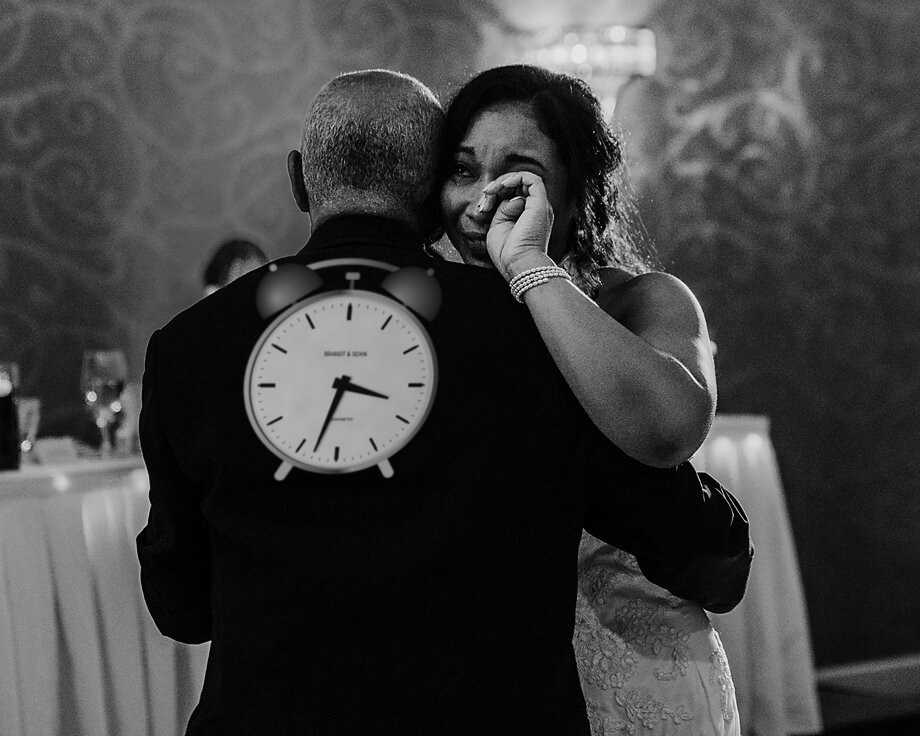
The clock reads 3.33
